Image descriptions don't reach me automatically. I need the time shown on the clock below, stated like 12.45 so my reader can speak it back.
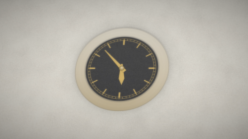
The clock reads 5.53
